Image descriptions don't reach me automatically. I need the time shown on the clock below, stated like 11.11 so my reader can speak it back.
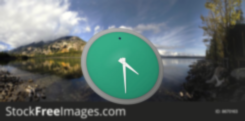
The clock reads 4.31
